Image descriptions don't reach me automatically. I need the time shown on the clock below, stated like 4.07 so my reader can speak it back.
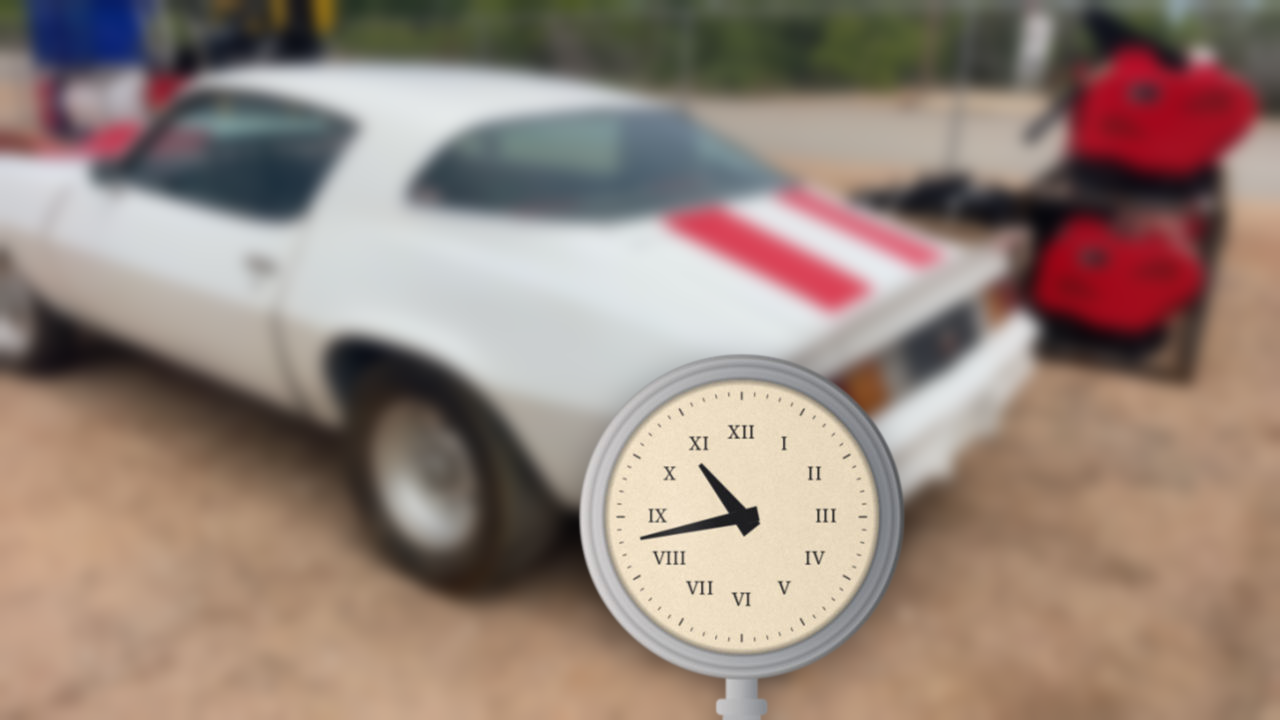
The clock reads 10.43
